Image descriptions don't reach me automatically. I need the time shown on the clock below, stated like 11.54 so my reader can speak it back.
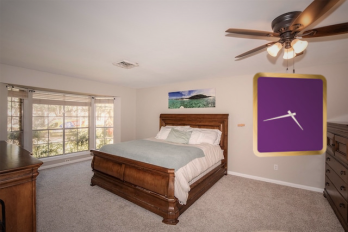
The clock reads 4.43
